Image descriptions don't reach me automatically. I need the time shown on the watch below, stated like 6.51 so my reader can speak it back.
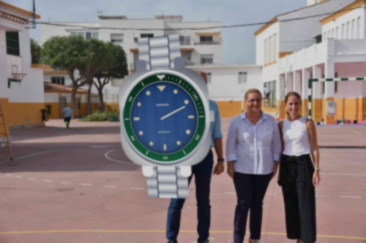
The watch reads 2.11
